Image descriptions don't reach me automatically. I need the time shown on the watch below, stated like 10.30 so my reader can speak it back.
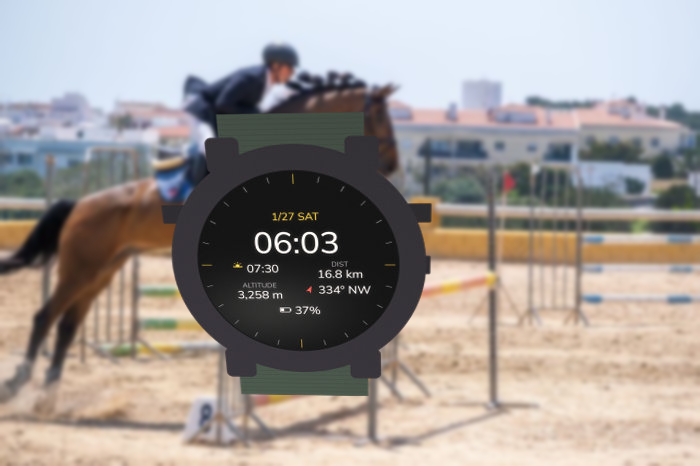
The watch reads 6.03
